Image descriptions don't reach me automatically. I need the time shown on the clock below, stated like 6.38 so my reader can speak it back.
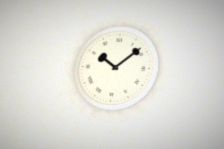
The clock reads 10.08
